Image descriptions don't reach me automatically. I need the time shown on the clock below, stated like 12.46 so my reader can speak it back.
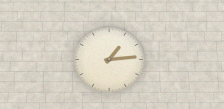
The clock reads 1.14
